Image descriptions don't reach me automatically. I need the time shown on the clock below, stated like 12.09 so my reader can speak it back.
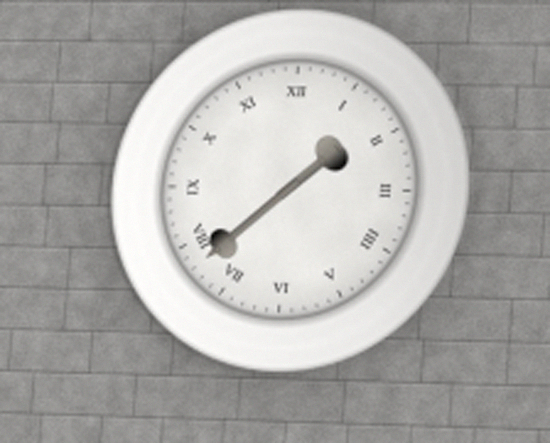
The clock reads 1.38
